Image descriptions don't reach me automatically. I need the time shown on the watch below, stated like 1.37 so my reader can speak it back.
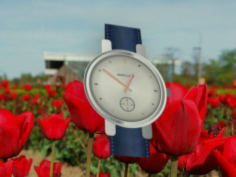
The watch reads 12.51
